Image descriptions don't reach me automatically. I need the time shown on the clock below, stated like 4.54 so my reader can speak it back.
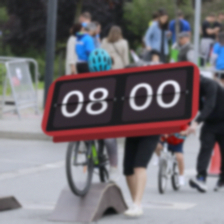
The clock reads 8.00
